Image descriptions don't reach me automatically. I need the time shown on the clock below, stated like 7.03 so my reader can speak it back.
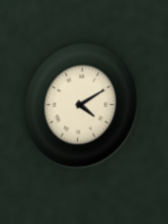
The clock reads 4.10
